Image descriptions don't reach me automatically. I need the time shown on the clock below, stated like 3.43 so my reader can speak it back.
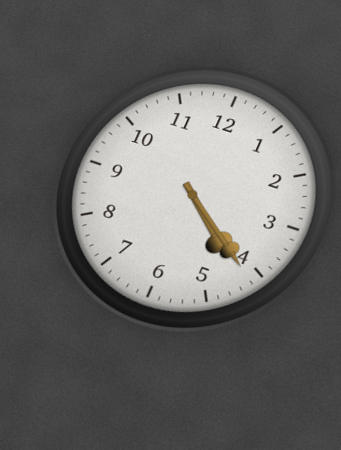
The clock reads 4.21
